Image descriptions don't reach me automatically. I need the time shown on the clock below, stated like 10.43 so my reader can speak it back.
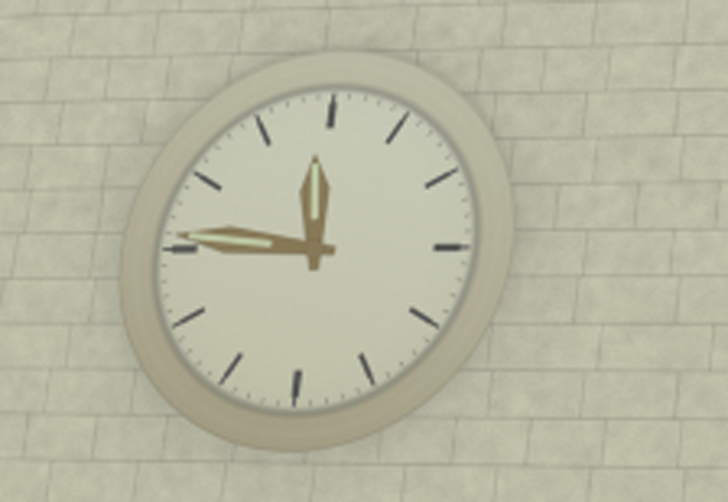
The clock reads 11.46
